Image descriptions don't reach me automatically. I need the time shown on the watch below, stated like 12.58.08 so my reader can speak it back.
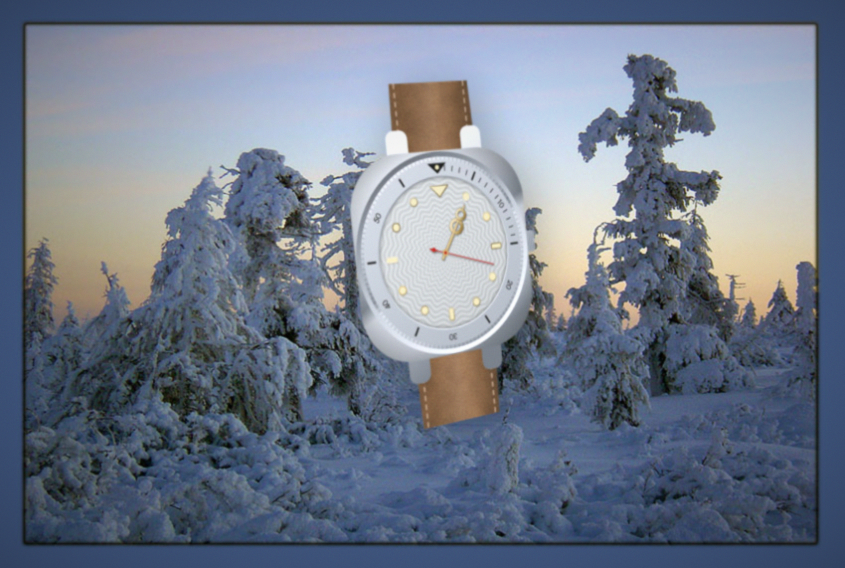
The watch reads 1.05.18
